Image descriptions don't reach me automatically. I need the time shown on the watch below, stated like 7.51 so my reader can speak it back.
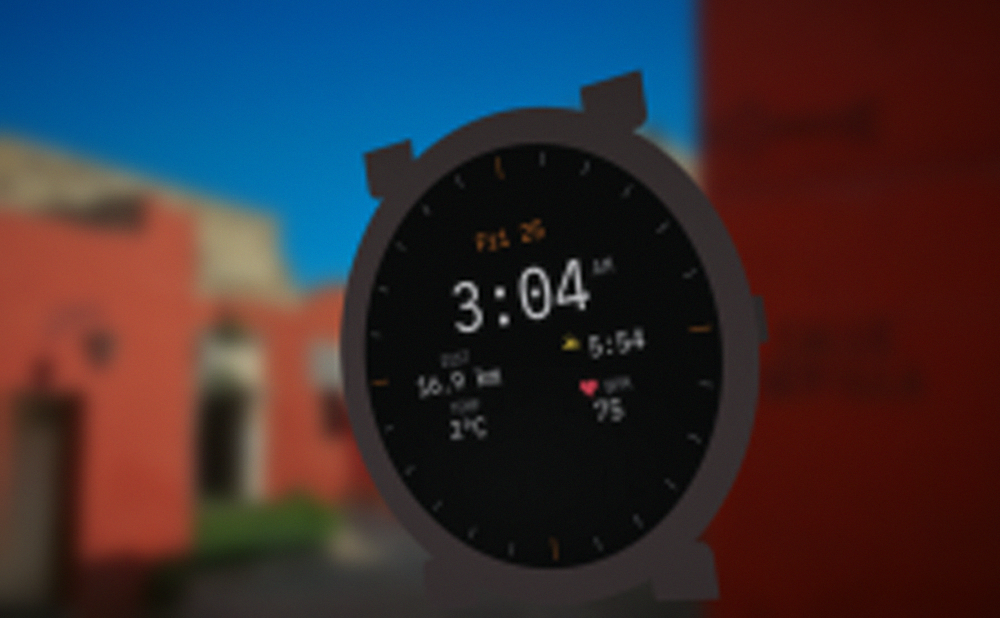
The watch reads 3.04
